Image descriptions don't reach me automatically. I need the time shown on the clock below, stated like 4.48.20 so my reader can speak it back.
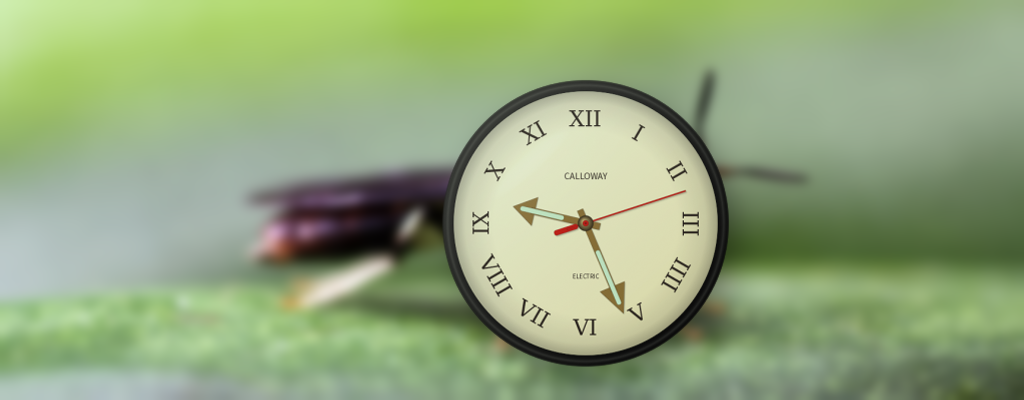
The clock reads 9.26.12
